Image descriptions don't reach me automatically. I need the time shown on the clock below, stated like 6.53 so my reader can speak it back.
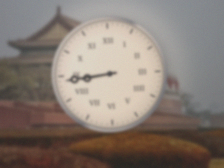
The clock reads 8.44
